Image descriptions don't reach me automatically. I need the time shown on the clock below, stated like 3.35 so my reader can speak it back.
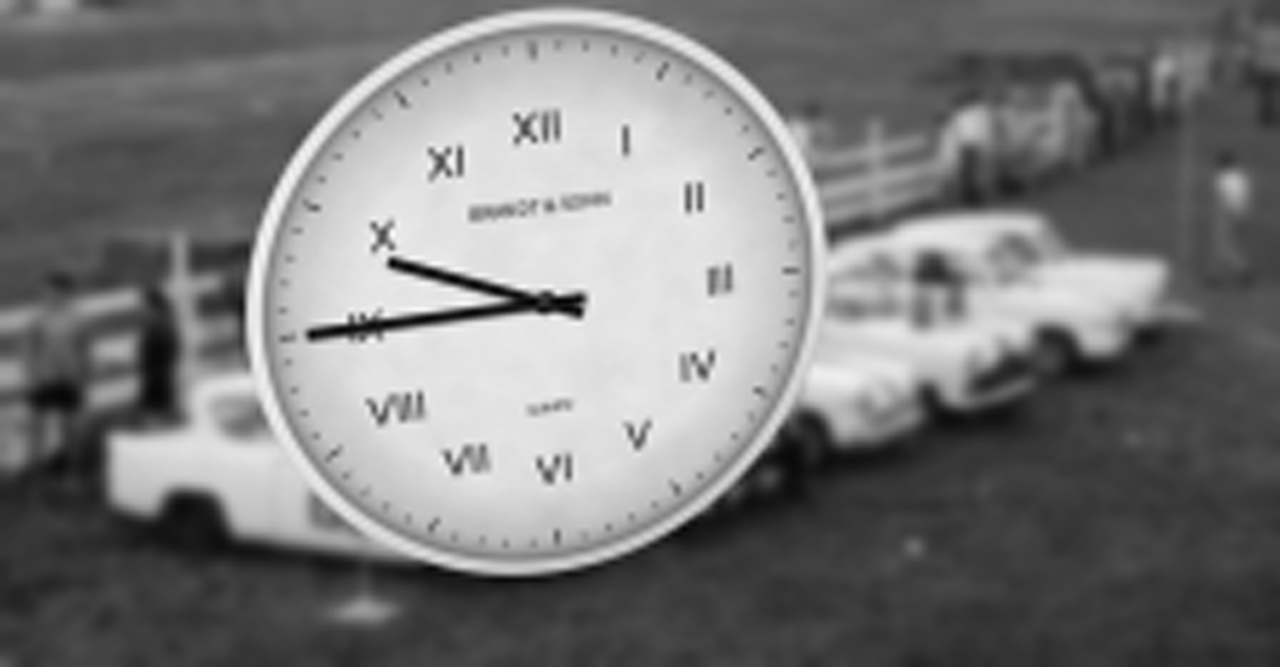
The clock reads 9.45
